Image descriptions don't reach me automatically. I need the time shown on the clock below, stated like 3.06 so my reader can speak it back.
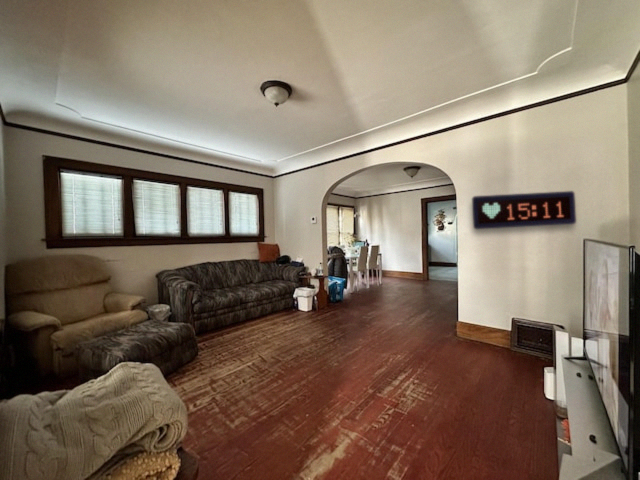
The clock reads 15.11
